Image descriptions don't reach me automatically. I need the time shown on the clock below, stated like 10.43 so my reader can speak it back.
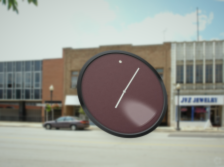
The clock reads 7.06
